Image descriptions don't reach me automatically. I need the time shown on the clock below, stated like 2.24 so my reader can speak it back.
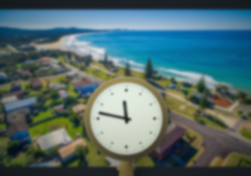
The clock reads 11.47
